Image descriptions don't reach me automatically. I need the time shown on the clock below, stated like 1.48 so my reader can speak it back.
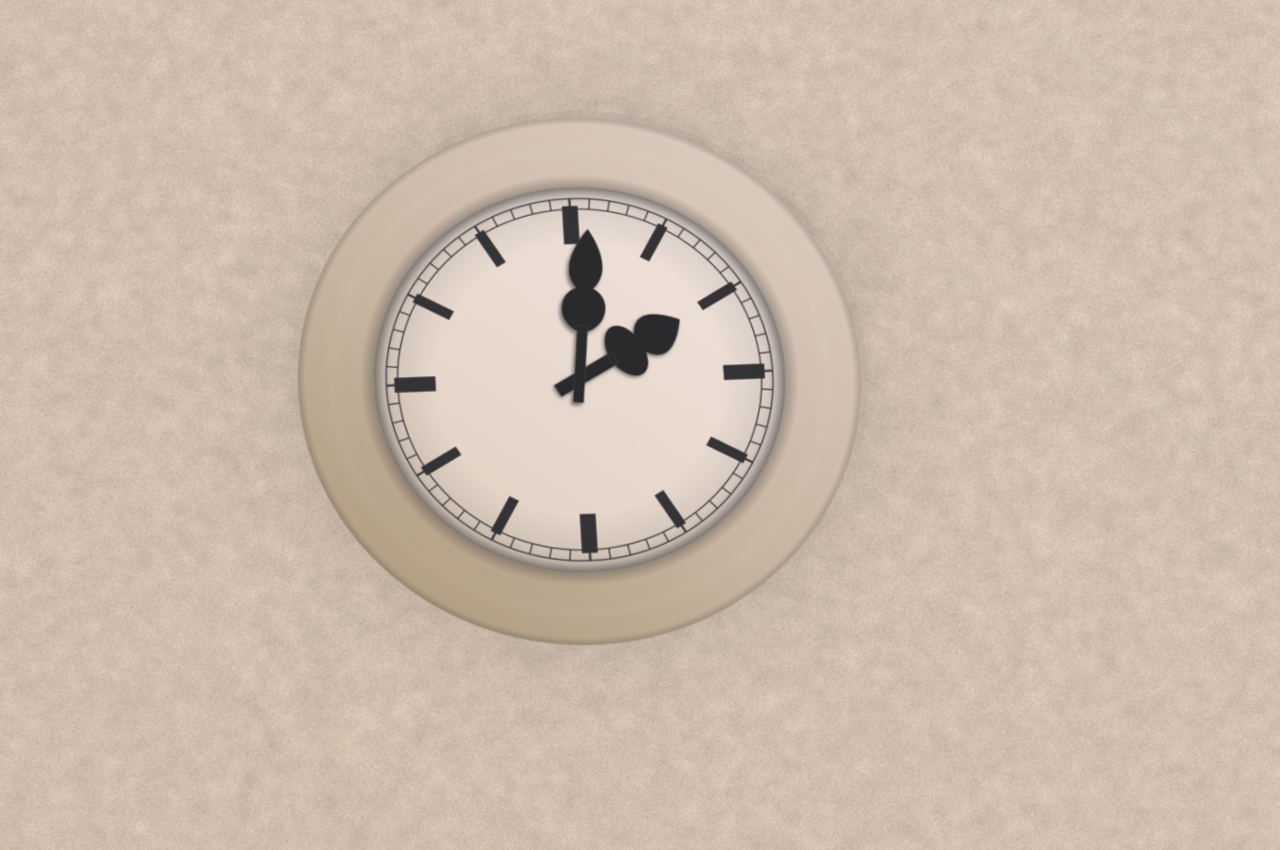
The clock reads 2.01
